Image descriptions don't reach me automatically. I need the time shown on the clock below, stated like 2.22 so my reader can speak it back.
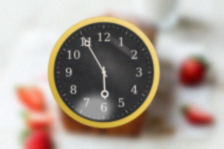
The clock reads 5.55
